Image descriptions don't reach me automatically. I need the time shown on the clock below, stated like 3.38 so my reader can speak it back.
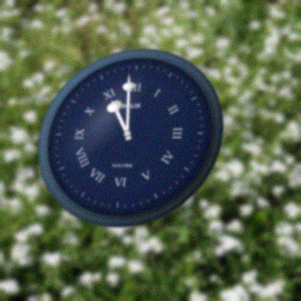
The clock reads 10.59
